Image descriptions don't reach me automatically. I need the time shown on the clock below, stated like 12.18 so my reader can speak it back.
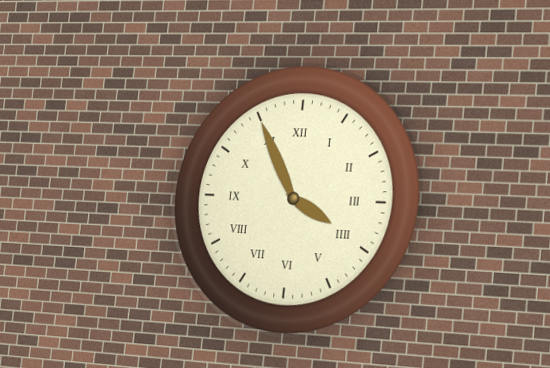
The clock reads 3.55
